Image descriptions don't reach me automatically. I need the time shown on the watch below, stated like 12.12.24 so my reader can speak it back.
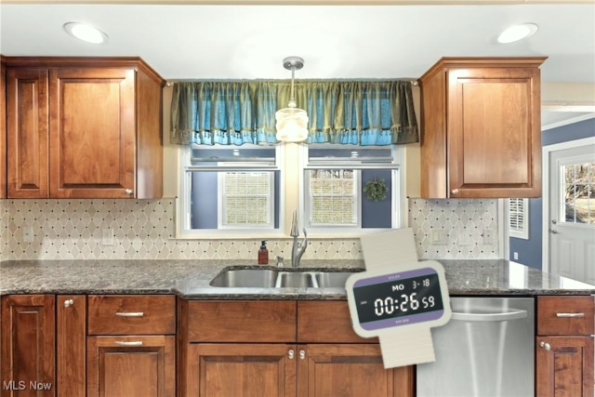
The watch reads 0.26.59
